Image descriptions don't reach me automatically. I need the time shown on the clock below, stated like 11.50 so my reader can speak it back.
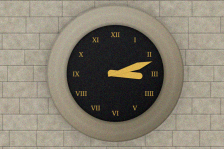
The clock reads 3.12
